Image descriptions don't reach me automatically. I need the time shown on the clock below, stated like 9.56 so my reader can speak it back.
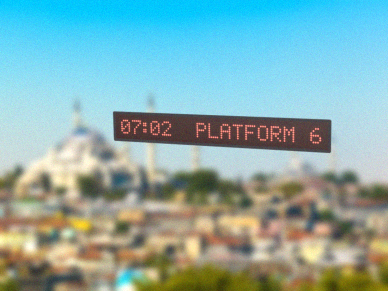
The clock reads 7.02
